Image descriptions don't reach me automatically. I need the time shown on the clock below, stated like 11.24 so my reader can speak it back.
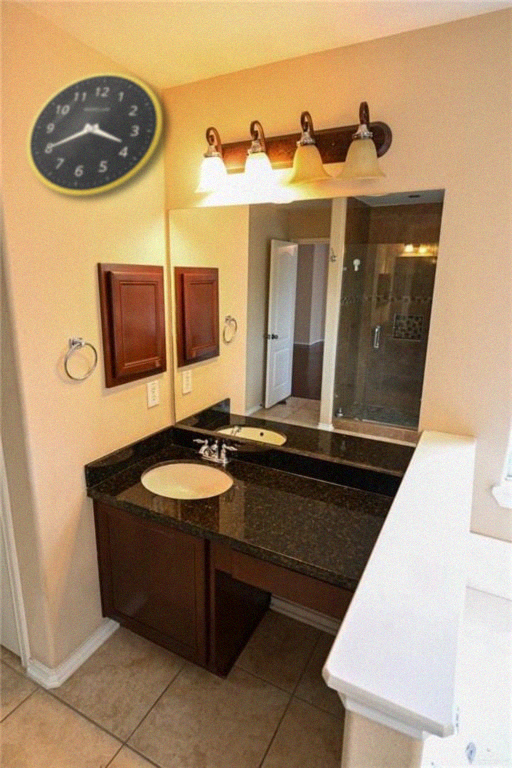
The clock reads 3.40
